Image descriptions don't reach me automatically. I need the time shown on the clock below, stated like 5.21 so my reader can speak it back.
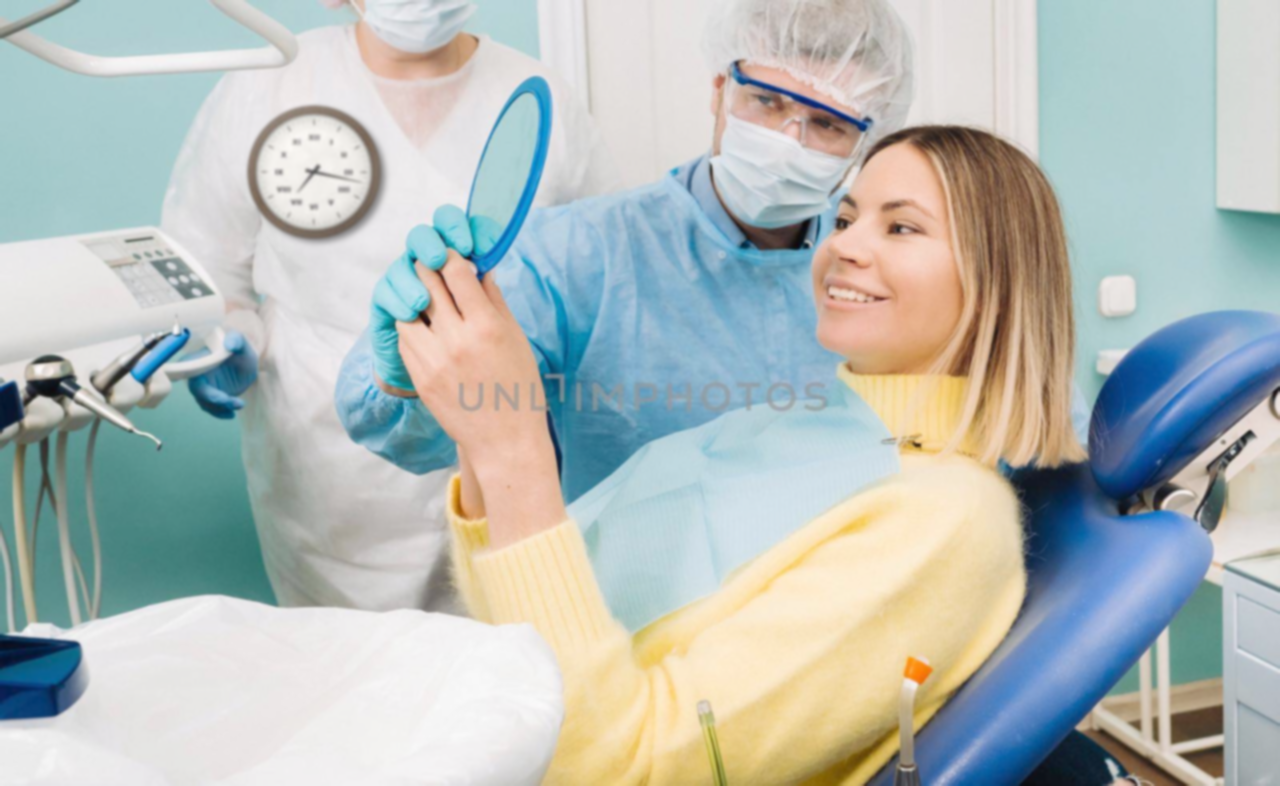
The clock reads 7.17
